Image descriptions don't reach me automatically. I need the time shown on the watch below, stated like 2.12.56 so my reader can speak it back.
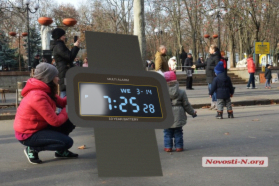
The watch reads 7.25.28
